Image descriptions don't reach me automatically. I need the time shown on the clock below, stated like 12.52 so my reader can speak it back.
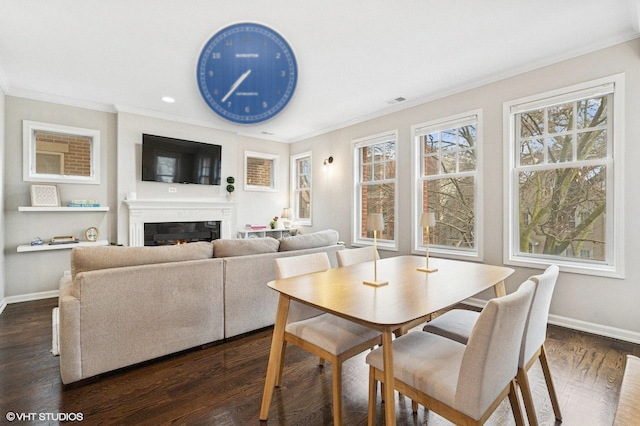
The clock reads 7.37
